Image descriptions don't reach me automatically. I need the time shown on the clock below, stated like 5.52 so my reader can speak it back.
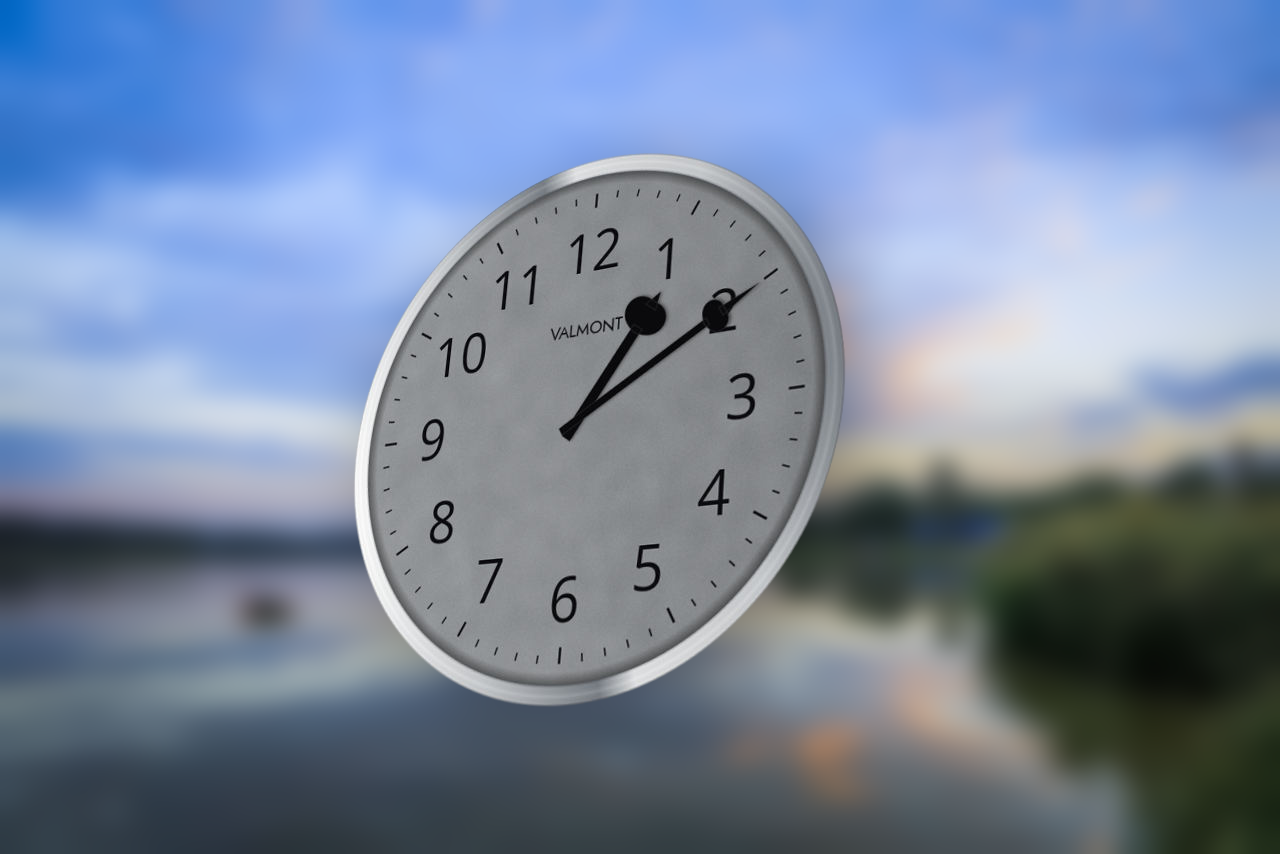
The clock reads 1.10
